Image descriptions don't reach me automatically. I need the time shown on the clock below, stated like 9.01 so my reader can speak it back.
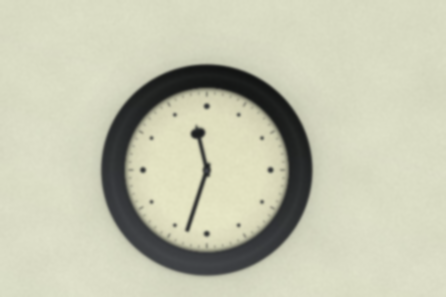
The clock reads 11.33
